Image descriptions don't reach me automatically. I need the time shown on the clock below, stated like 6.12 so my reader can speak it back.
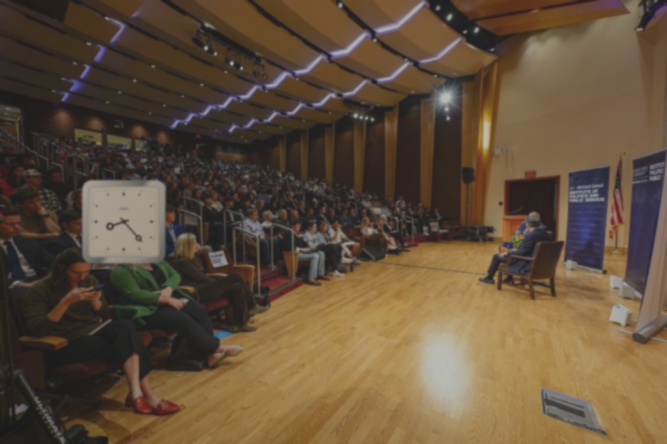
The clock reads 8.23
